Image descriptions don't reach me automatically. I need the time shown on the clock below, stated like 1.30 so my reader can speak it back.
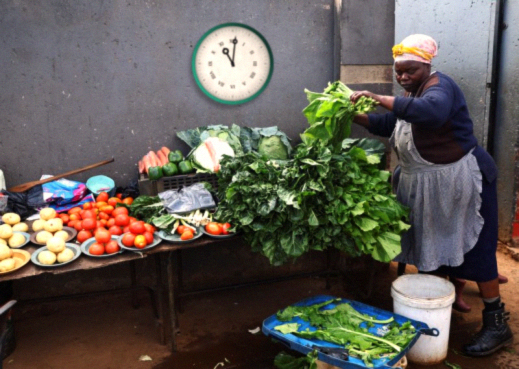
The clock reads 11.01
